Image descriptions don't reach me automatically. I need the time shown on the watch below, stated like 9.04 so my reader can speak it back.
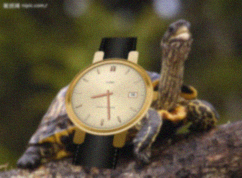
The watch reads 8.28
